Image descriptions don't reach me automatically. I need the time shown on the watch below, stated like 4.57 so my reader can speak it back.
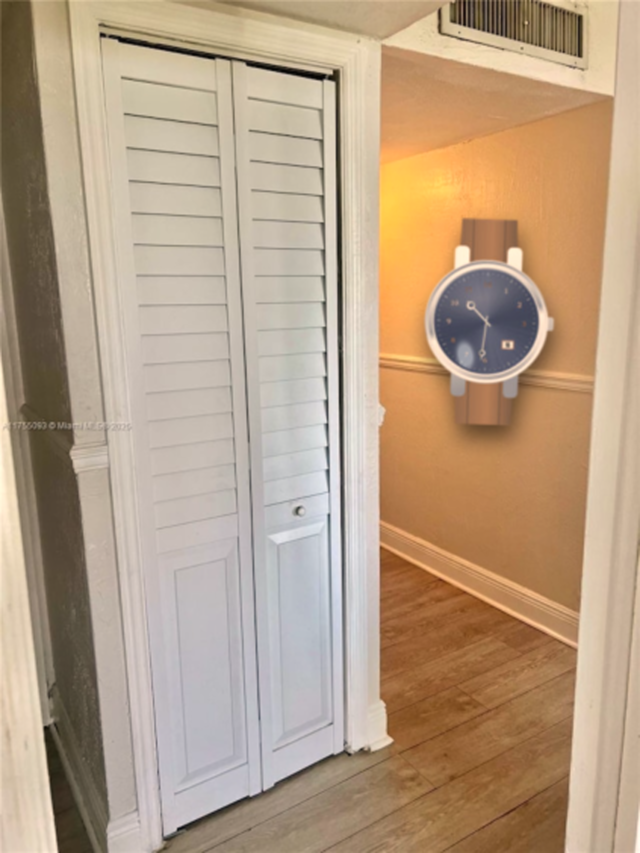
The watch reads 10.31
